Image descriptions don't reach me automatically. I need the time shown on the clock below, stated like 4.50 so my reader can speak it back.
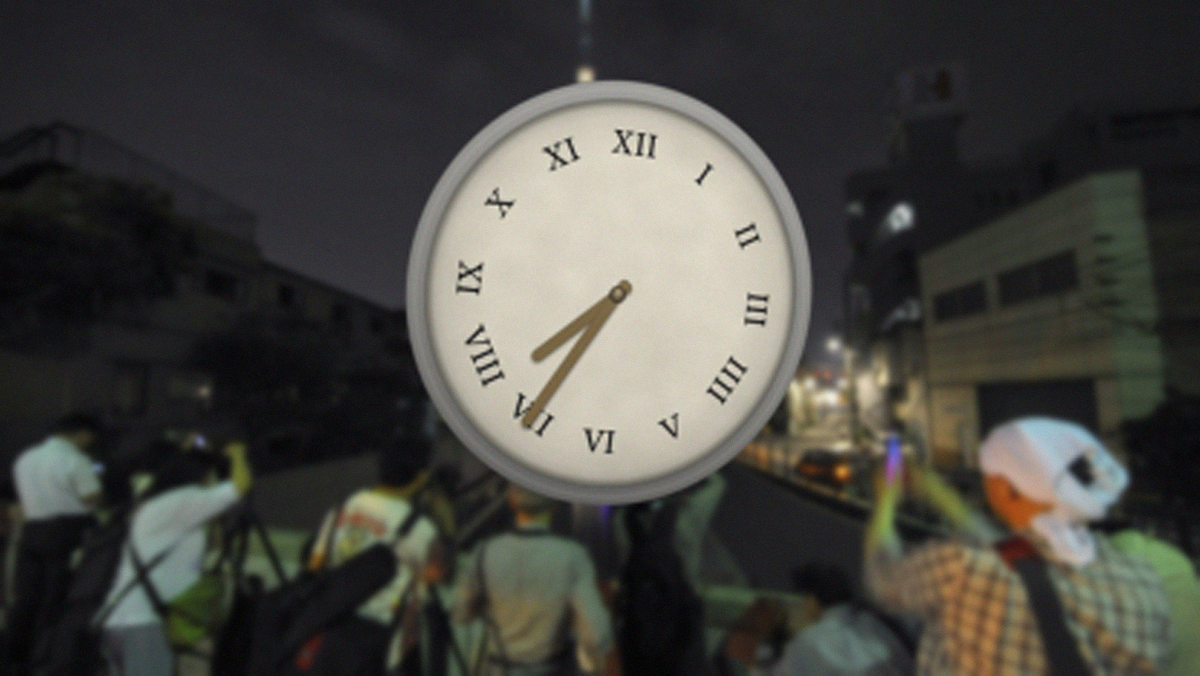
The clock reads 7.35
